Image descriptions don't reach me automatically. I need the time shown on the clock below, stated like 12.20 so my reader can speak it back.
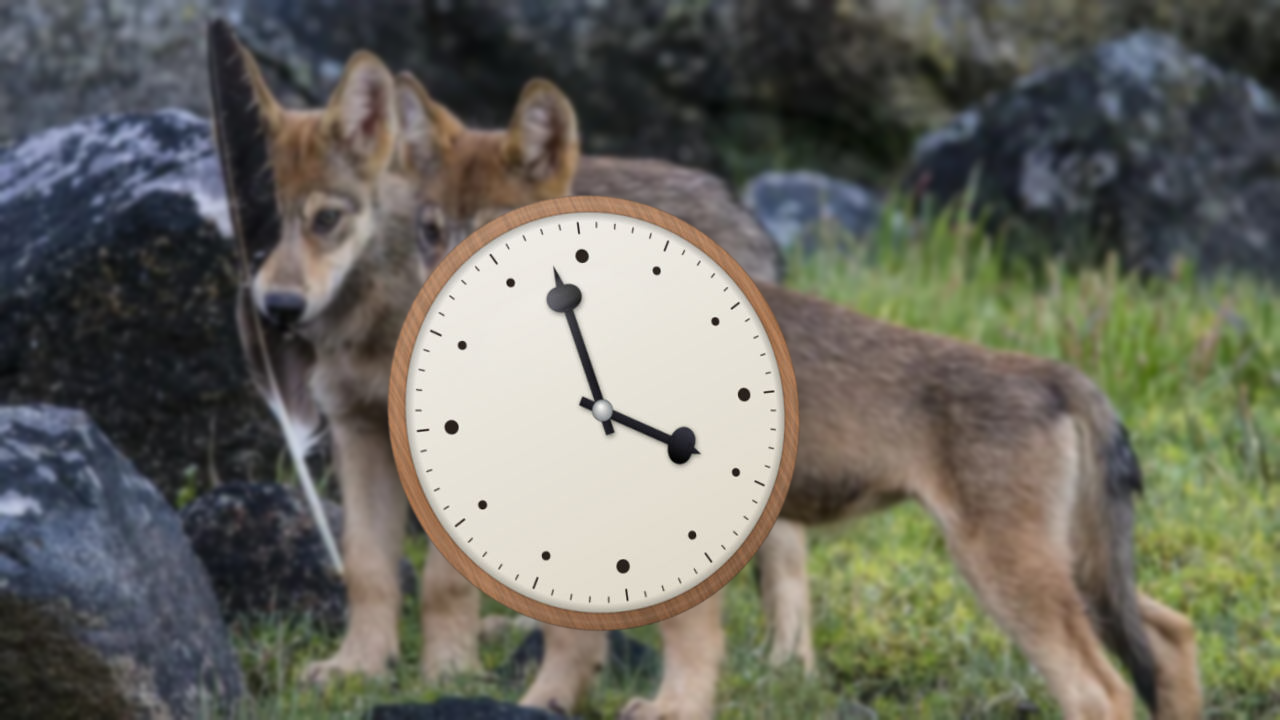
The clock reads 3.58
